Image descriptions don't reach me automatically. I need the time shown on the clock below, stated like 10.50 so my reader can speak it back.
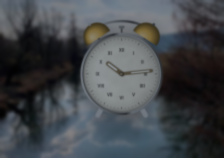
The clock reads 10.14
